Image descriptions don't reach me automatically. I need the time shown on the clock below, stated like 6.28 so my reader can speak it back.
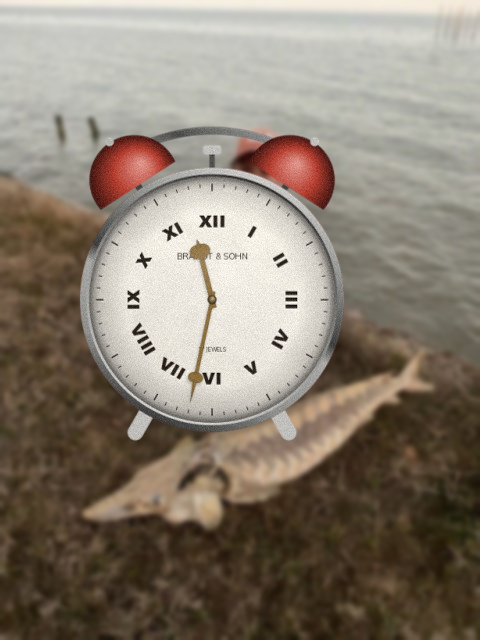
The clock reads 11.32
